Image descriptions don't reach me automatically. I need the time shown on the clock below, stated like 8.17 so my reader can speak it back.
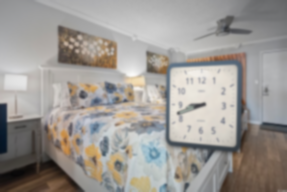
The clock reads 8.42
